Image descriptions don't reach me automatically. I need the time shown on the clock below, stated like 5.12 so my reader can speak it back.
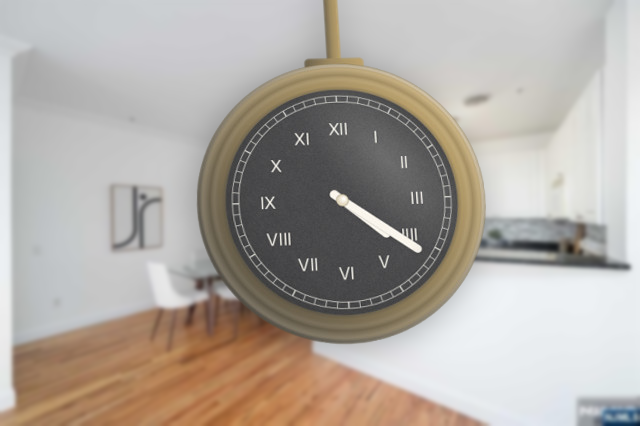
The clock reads 4.21
